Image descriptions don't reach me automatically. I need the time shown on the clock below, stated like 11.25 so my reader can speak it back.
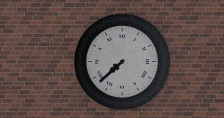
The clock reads 7.38
